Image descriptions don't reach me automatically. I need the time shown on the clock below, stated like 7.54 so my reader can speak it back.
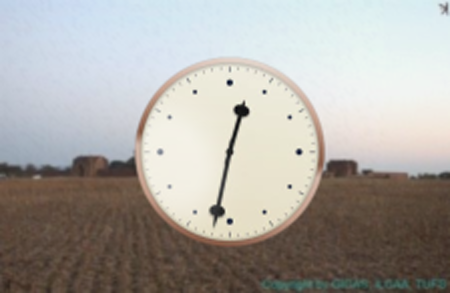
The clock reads 12.32
